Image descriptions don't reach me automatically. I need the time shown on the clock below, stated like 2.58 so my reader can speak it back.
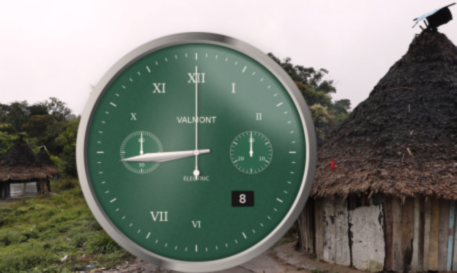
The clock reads 8.44
